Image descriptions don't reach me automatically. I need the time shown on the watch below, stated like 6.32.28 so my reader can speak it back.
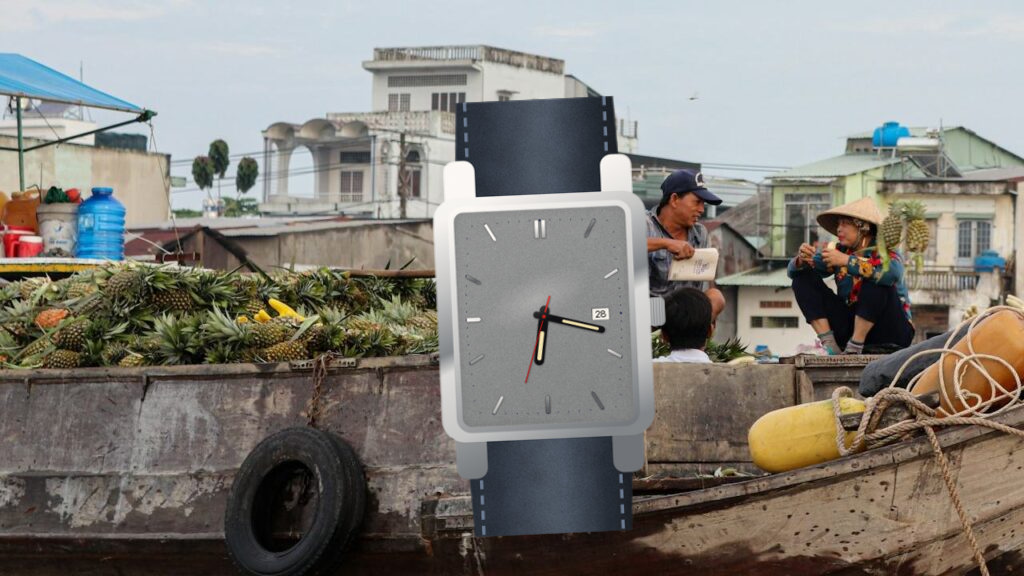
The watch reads 6.17.33
